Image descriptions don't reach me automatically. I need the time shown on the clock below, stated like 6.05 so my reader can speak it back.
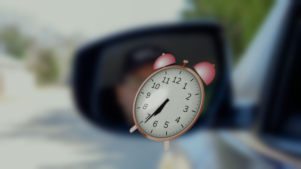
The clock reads 6.34
